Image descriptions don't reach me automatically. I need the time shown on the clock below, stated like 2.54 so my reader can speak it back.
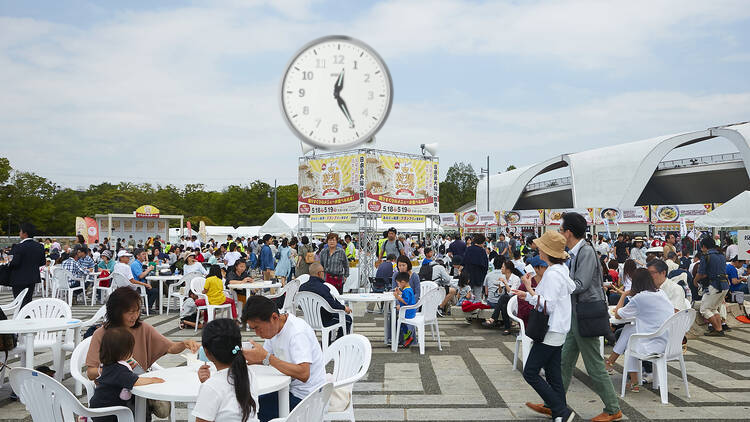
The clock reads 12.25
